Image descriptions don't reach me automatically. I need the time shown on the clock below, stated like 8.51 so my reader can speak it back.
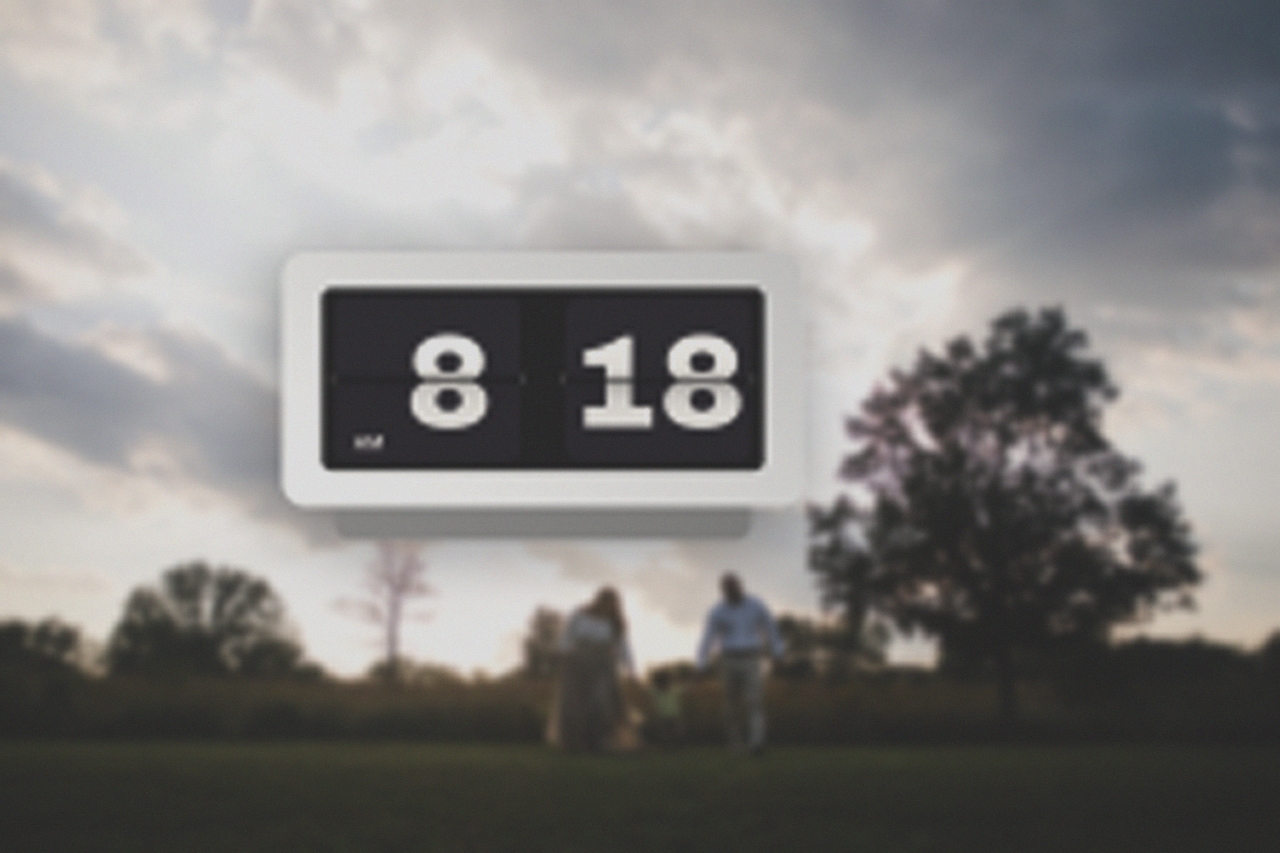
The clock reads 8.18
